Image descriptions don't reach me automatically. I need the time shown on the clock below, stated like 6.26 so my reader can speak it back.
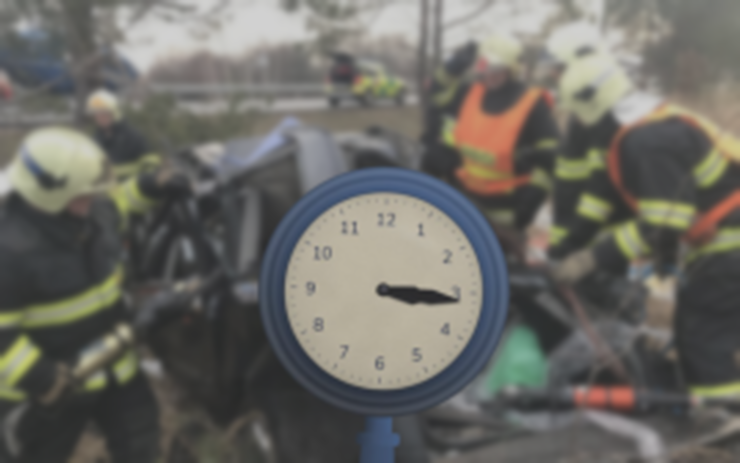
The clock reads 3.16
